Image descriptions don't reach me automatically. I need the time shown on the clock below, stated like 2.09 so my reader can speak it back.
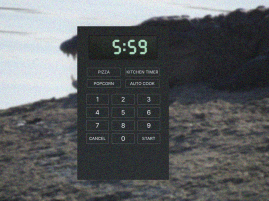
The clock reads 5.59
